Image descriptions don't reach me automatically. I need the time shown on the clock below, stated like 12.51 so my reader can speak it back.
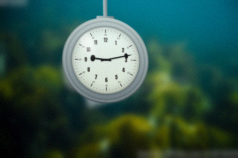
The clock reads 9.13
